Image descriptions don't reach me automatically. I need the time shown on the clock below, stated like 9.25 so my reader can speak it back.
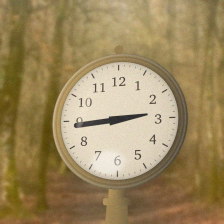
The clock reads 2.44
